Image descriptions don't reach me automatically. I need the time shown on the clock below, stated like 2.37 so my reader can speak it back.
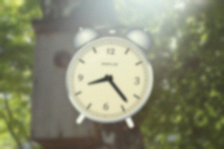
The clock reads 8.23
